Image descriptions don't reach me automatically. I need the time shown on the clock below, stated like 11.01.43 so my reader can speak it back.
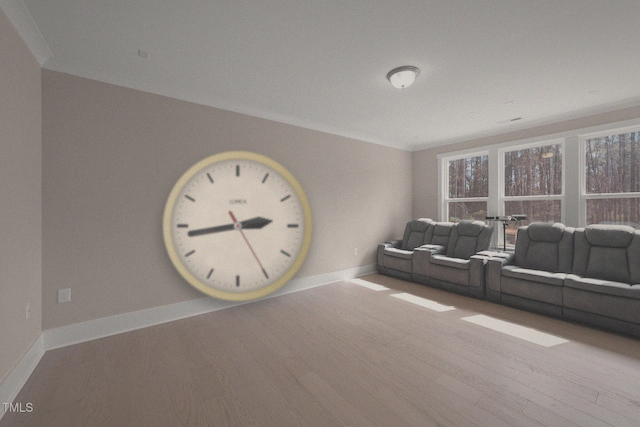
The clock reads 2.43.25
